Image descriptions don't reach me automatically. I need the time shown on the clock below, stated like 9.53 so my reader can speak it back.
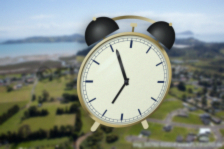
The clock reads 6.56
